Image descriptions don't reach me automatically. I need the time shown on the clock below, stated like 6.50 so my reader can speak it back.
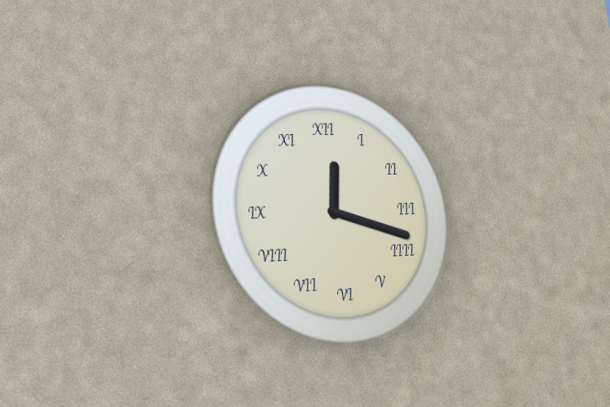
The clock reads 12.18
